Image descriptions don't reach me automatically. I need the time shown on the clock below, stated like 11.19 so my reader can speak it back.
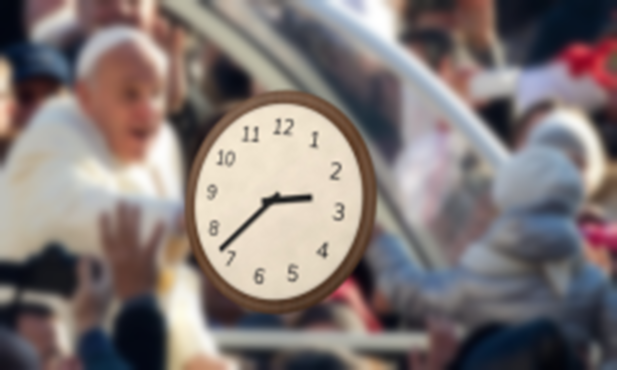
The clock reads 2.37
